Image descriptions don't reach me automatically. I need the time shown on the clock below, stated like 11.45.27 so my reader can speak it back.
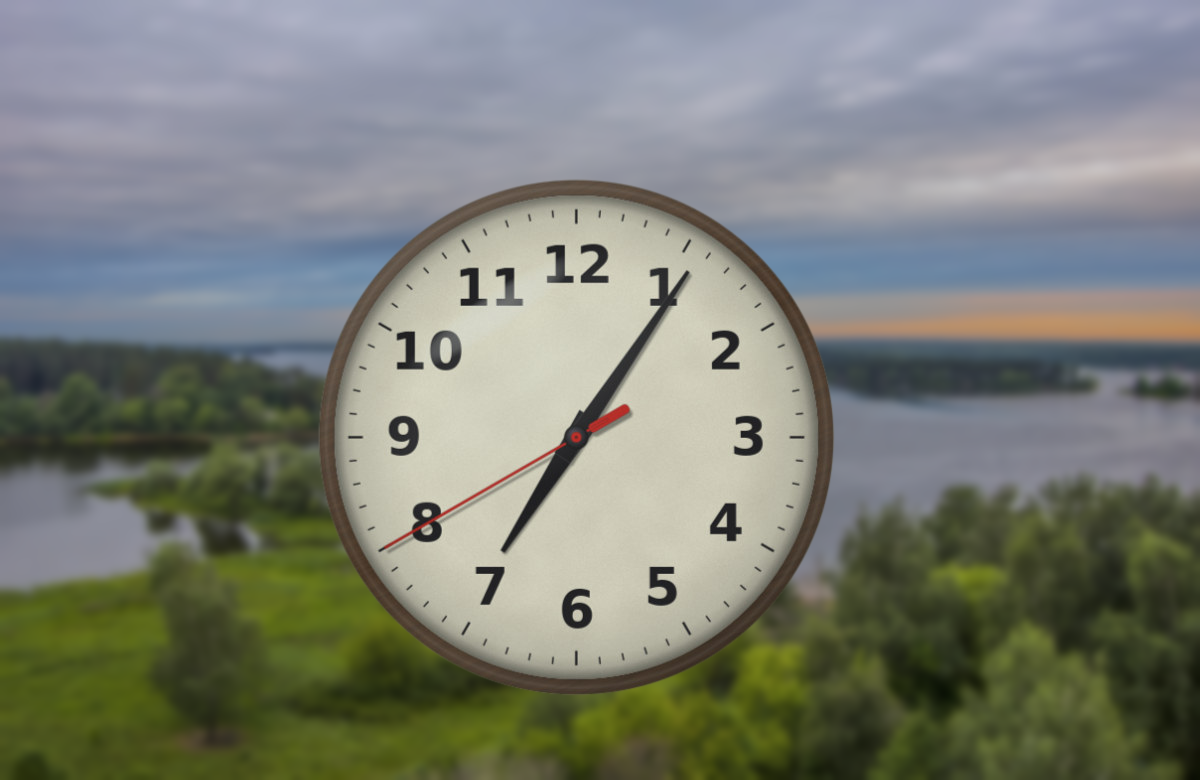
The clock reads 7.05.40
